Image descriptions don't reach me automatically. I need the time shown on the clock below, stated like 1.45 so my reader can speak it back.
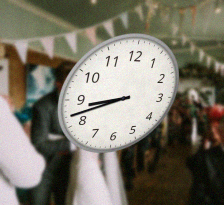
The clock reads 8.42
